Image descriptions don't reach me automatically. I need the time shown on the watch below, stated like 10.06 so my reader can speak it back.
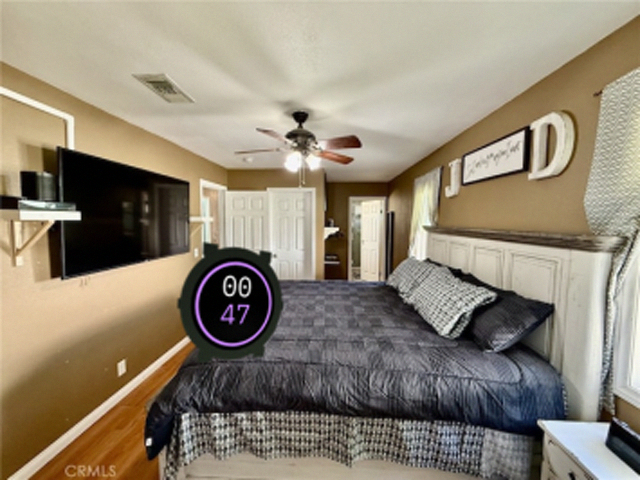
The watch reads 0.47
